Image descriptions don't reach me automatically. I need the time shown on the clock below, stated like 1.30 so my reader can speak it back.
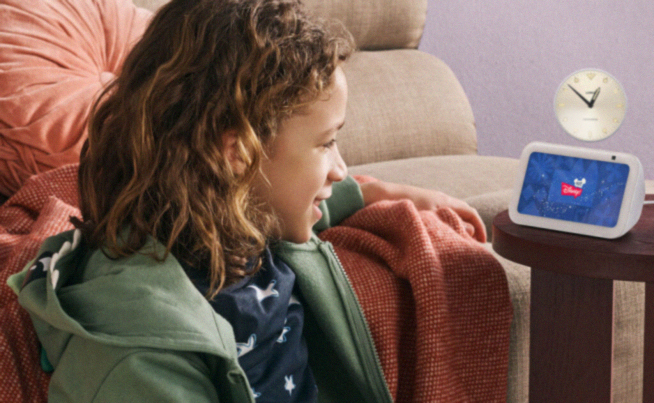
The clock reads 12.52
